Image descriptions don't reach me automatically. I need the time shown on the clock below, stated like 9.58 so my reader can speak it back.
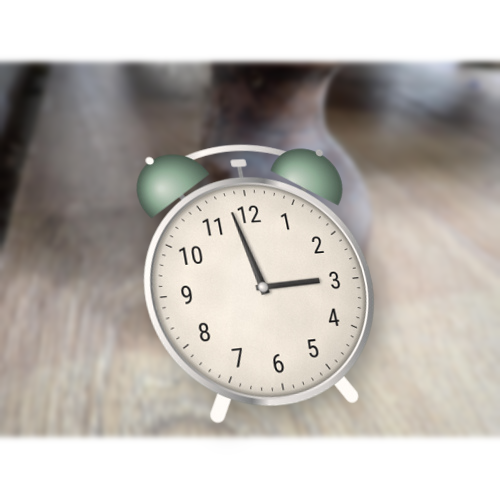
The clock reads 2.58
